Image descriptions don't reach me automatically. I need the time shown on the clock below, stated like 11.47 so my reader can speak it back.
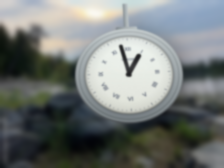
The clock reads 12.58
